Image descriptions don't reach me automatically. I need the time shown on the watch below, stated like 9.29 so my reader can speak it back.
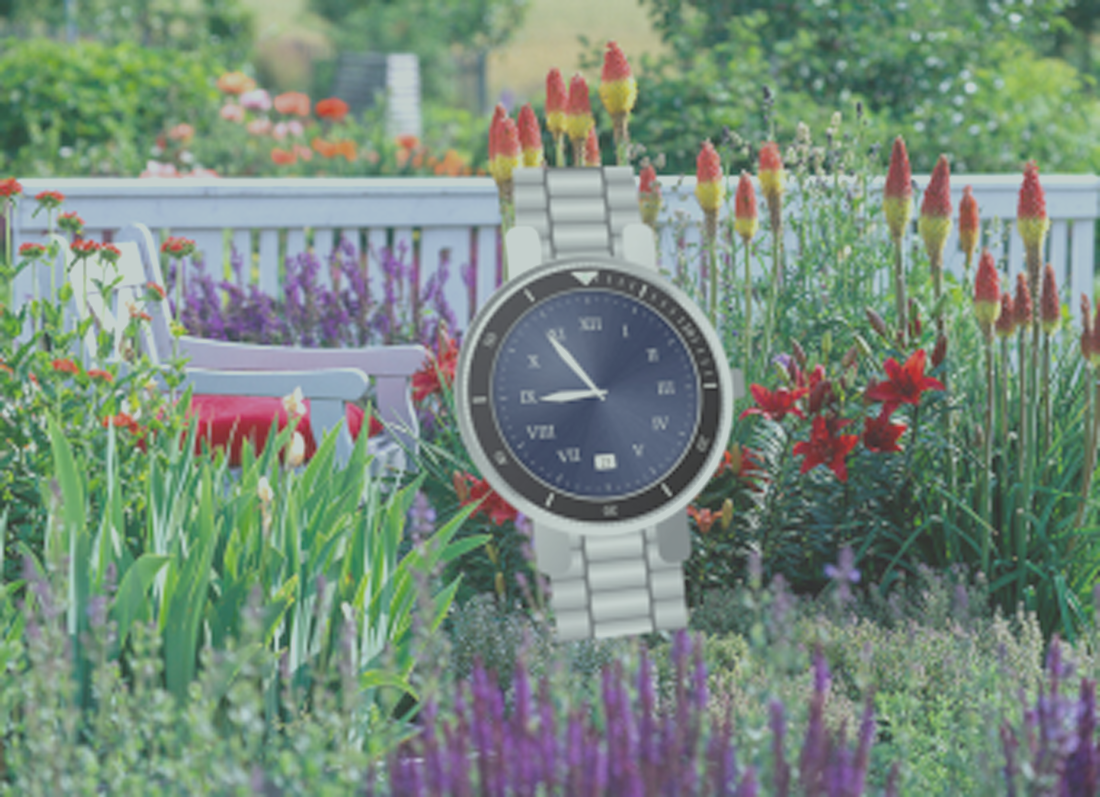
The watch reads 8.54
